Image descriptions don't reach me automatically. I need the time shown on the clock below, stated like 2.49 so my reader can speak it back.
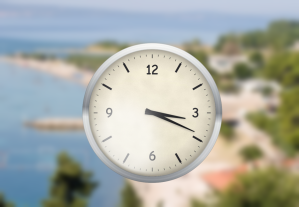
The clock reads 3.19
